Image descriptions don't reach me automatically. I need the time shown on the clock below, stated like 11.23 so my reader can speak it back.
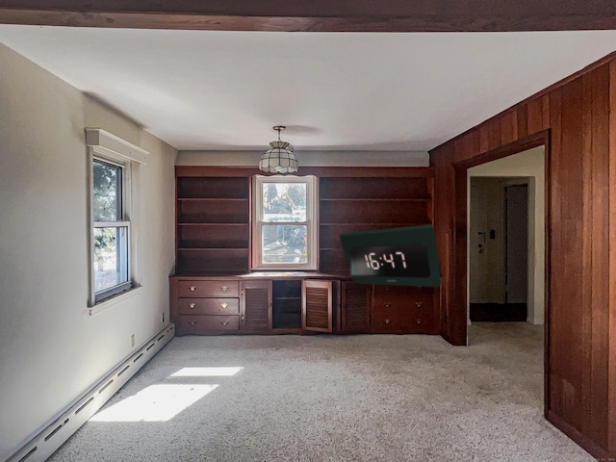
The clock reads 16.47
